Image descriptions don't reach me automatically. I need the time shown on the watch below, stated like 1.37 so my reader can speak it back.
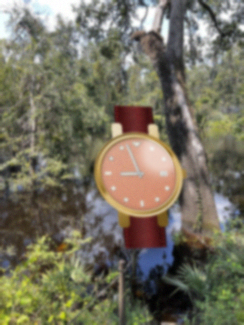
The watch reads 8.57
